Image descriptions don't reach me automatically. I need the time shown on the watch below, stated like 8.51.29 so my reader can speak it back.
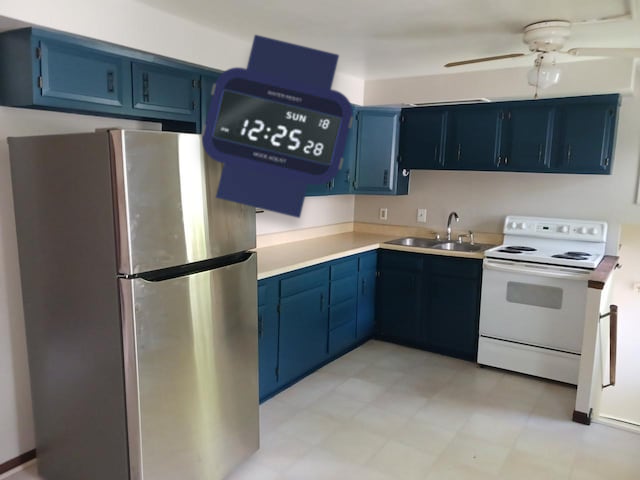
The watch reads 12.25.28
